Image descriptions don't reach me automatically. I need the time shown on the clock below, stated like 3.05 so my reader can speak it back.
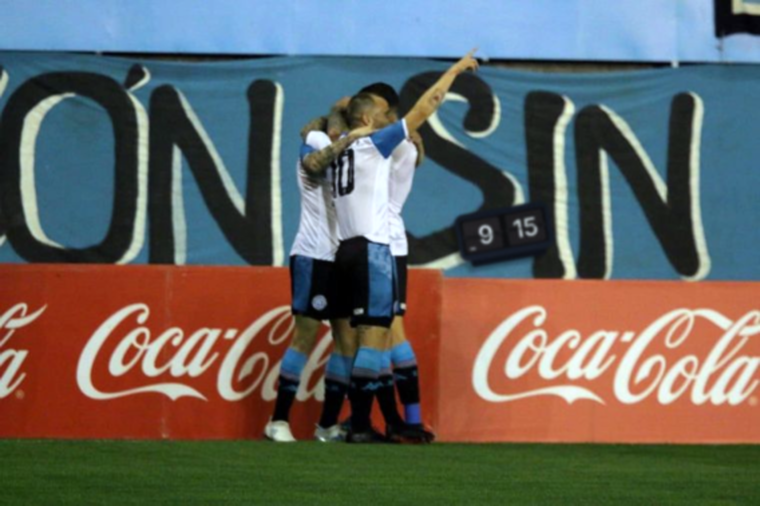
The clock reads 9.15
